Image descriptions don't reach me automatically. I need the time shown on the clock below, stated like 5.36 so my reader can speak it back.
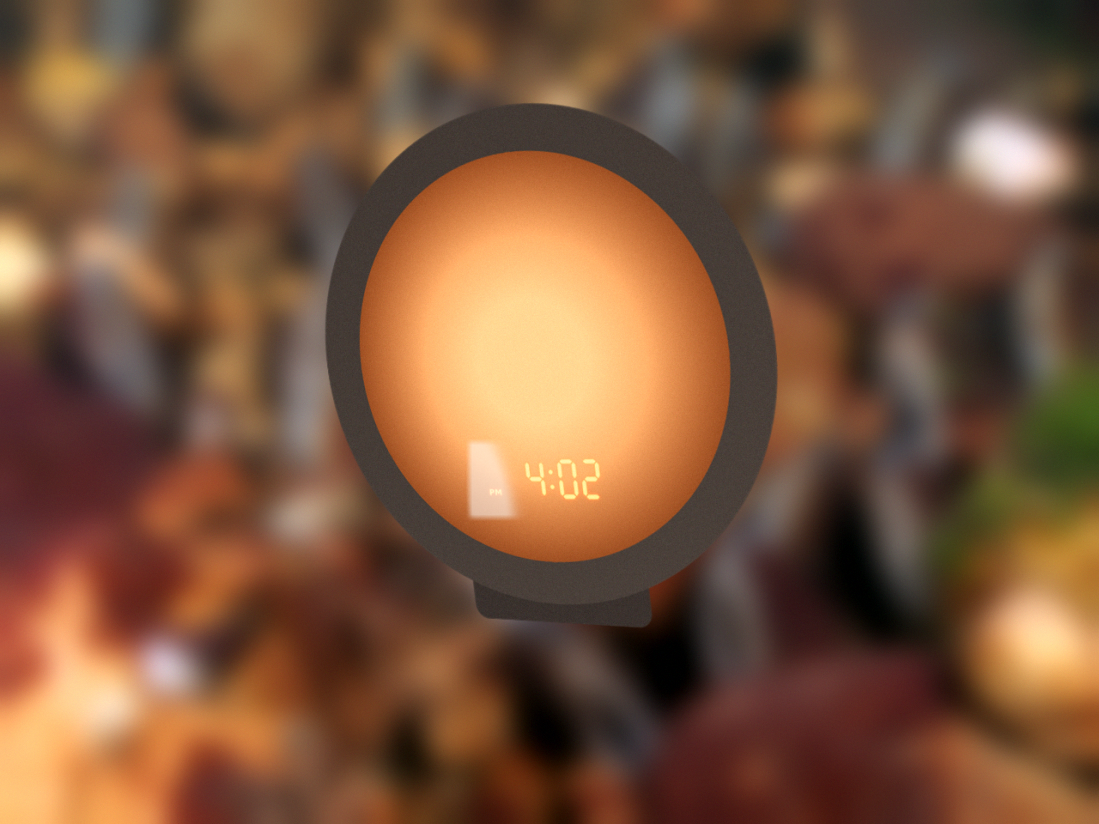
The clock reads 4.02
